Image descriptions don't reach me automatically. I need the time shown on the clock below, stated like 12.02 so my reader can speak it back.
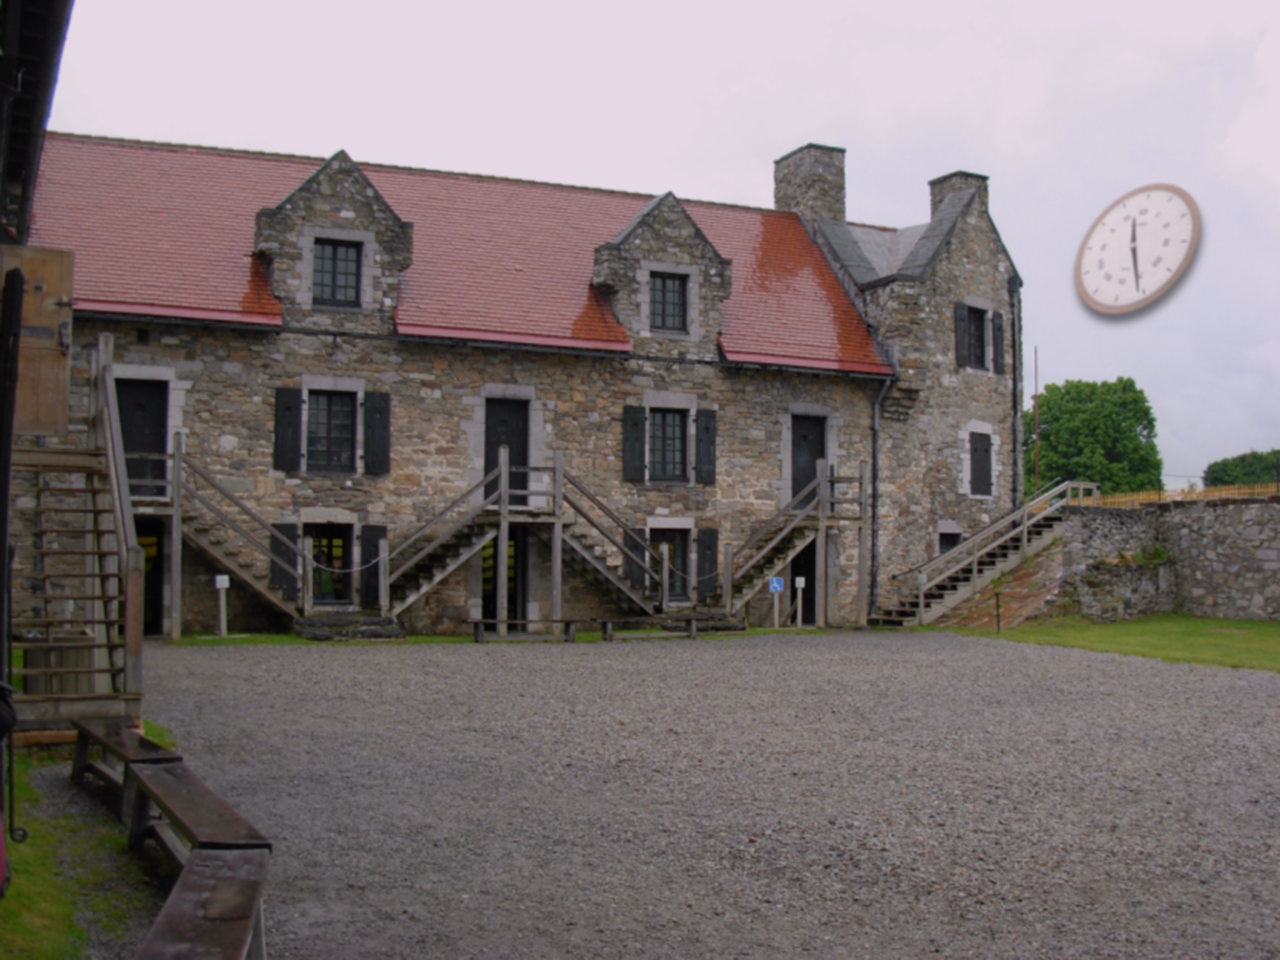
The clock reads 11.26
